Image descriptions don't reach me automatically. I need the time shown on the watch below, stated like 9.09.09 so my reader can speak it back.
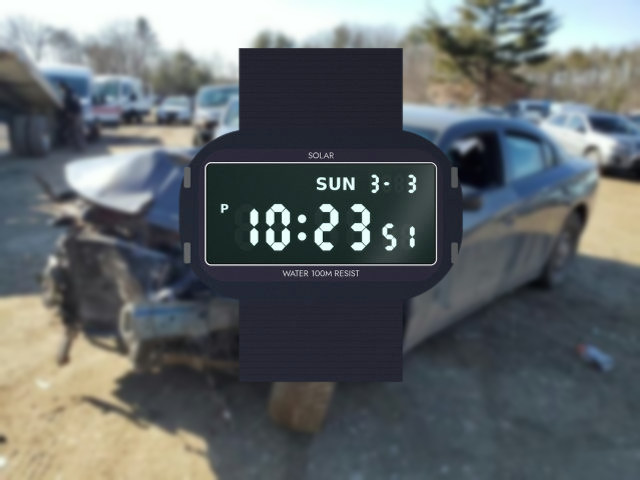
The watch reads 10.23.51
